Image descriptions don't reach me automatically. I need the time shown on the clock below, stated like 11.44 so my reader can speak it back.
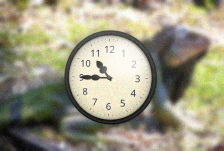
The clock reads 10.45
